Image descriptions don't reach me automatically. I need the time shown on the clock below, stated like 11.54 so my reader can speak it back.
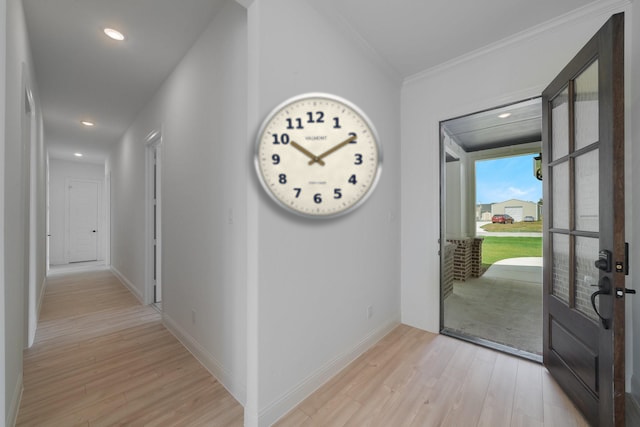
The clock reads 10.10
